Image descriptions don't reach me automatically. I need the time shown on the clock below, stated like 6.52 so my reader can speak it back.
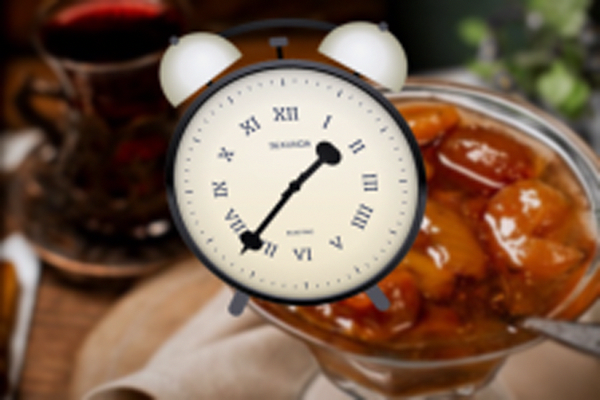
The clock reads 1.37
